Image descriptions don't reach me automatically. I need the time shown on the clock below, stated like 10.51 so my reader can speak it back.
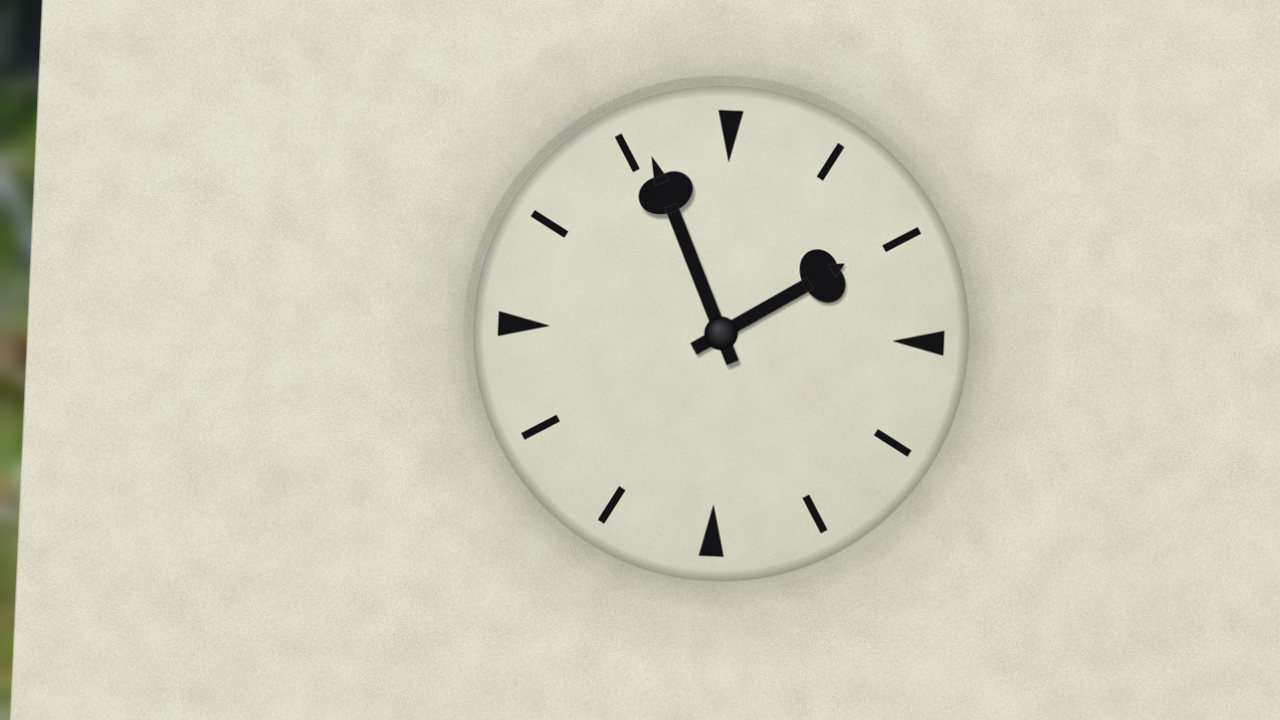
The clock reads 1.56
